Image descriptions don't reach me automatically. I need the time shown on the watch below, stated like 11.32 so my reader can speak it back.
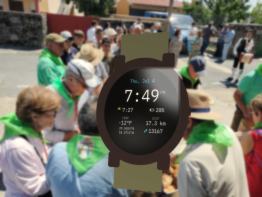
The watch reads 7.49
